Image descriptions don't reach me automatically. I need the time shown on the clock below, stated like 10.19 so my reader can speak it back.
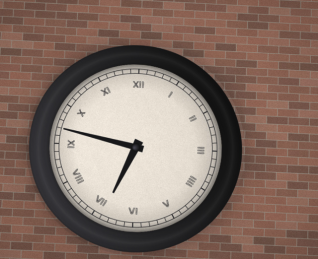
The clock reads 6.47
